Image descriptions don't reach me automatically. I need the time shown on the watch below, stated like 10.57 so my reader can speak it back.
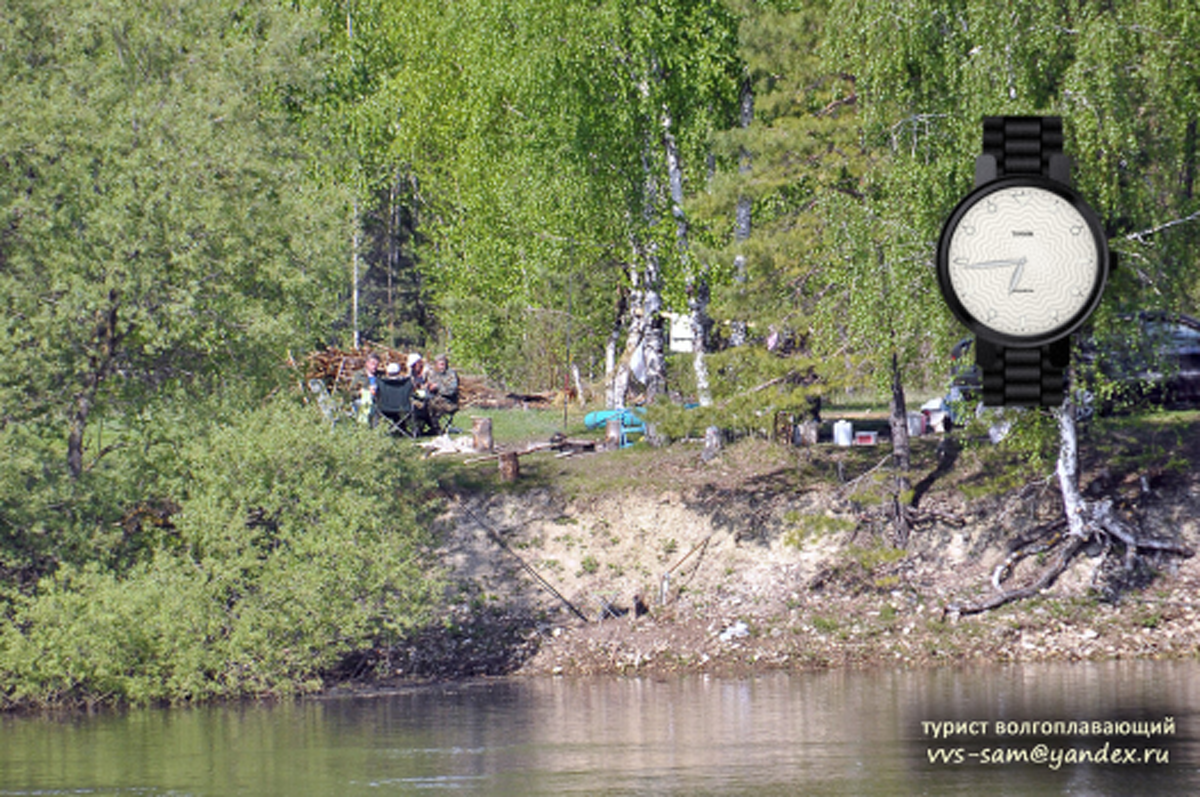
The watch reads 6.44
